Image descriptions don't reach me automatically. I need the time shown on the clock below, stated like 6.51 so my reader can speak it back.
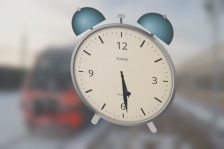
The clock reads 5.29
